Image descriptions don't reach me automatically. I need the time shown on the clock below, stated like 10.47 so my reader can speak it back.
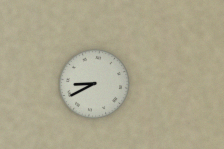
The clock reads 8.39
